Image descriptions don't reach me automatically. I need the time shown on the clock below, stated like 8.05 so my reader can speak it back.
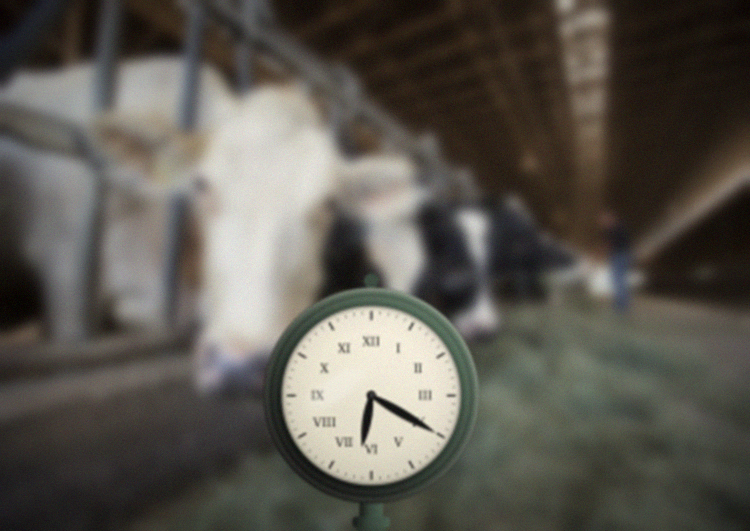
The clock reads 6.20
